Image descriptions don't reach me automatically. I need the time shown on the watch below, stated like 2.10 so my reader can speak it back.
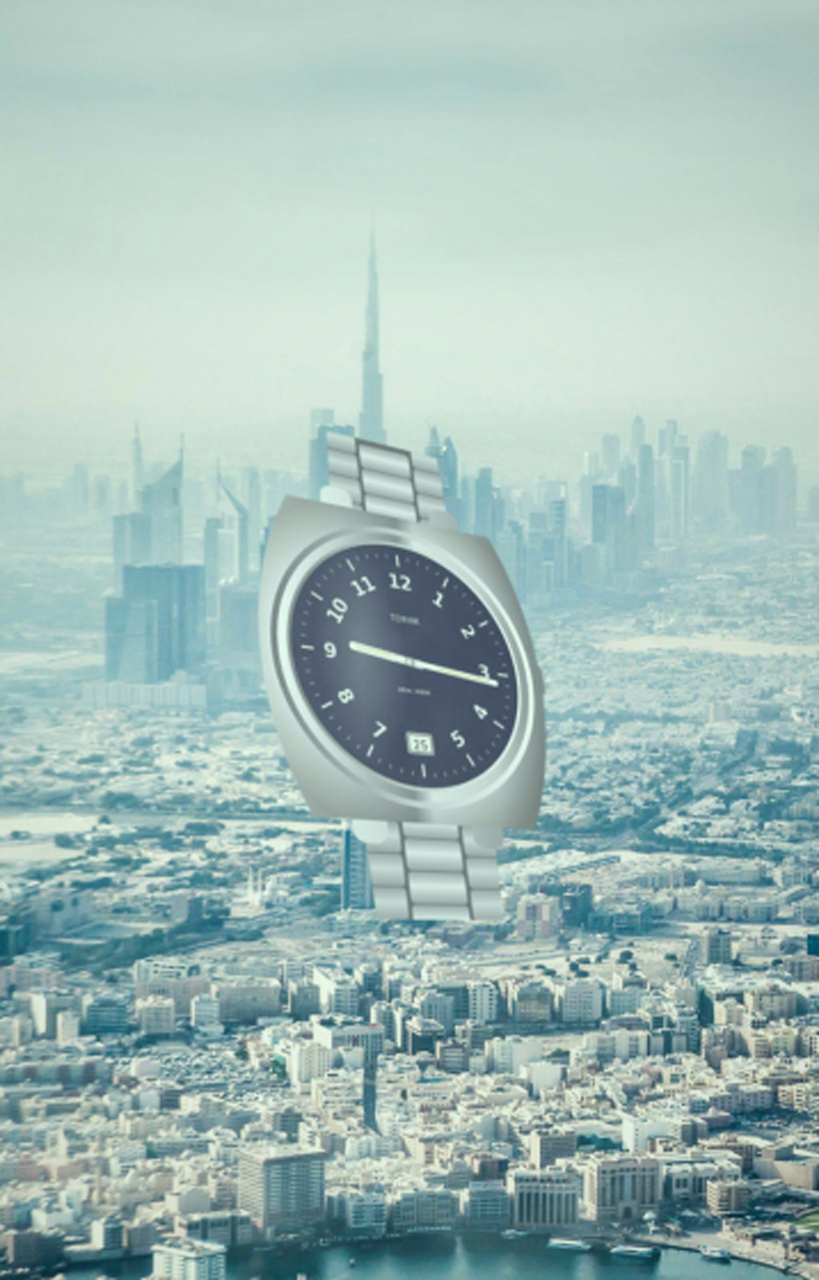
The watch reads 9.16
